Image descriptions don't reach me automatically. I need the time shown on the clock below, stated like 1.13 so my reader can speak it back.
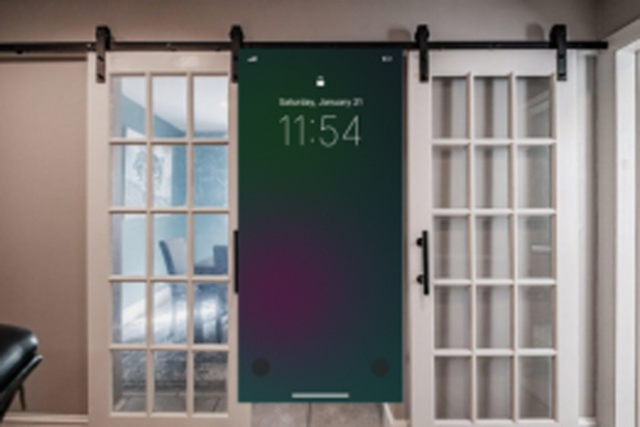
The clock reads 11.54
